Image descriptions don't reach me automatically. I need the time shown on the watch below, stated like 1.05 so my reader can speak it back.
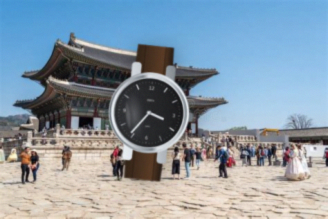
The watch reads 3.36
